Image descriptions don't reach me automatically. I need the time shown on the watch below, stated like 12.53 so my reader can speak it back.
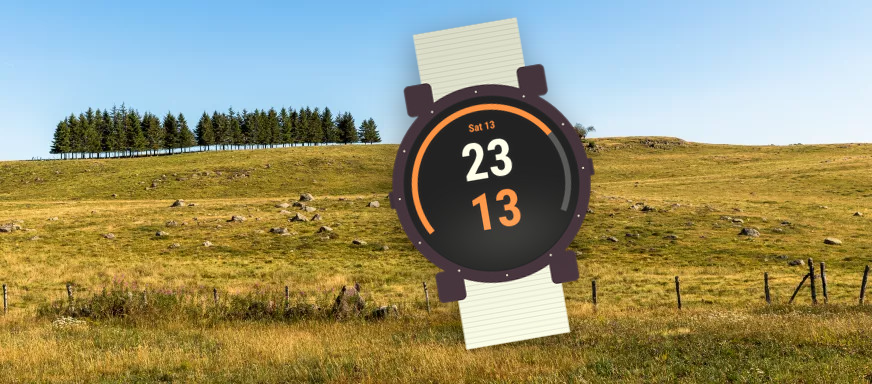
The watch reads 23.13
